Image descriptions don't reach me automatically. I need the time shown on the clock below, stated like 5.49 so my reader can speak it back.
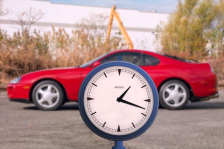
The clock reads 1.18
